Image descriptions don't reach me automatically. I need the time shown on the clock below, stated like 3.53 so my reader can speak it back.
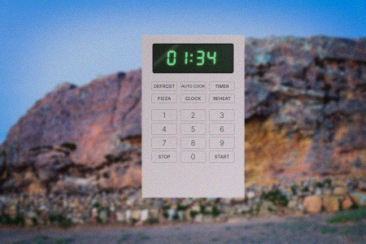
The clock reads 1.34
